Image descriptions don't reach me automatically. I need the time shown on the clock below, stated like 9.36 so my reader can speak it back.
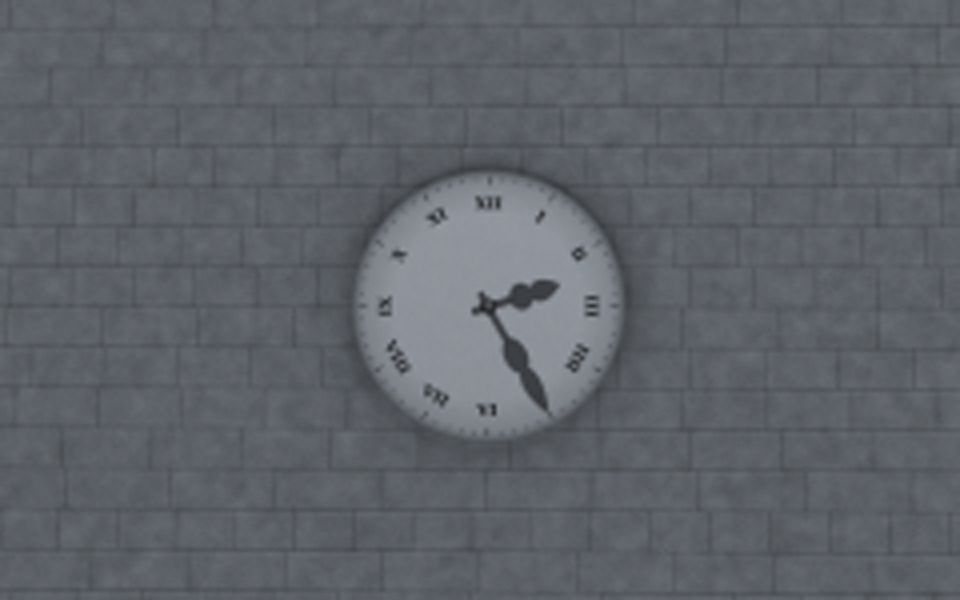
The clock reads 2.25
